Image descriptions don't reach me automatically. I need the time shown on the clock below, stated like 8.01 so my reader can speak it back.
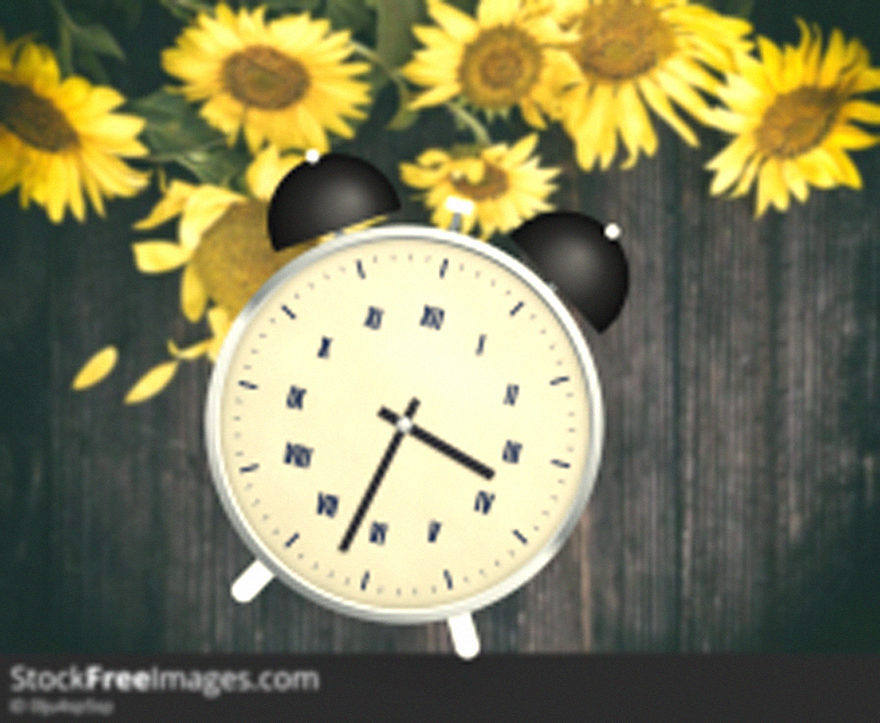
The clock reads 3.32
